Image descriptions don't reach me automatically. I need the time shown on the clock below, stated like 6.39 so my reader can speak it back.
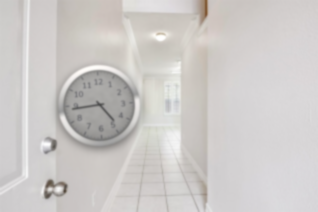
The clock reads 4.44
